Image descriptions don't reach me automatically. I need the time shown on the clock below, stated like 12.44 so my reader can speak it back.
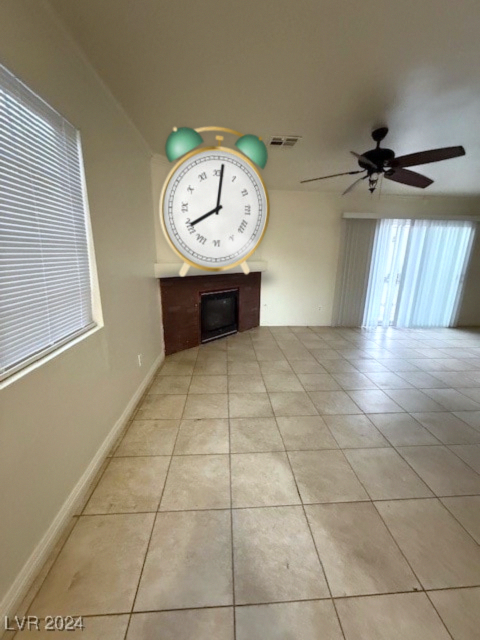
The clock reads 8.01
